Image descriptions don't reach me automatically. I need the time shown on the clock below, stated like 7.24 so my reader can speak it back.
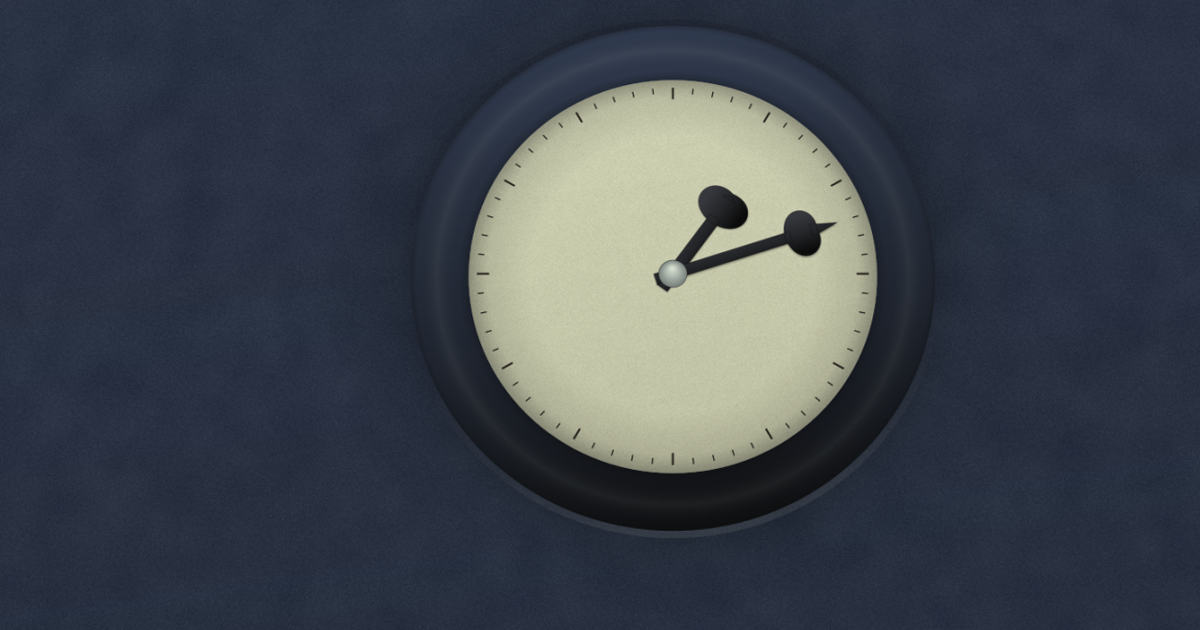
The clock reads 1.12
